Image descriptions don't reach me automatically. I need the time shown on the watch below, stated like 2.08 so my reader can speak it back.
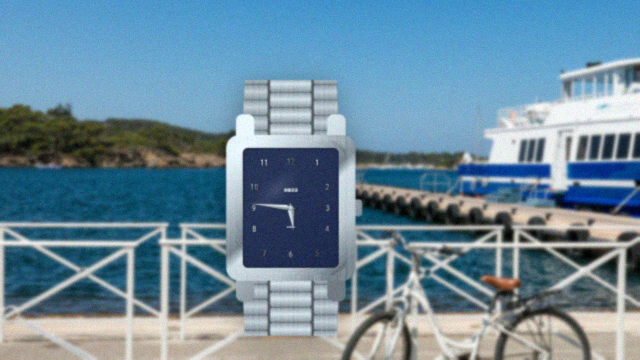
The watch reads 5.46
